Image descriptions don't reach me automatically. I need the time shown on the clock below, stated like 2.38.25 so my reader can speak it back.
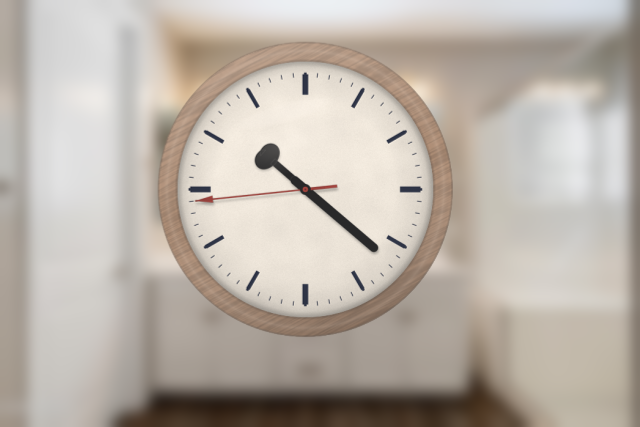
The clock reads 10.21.44
